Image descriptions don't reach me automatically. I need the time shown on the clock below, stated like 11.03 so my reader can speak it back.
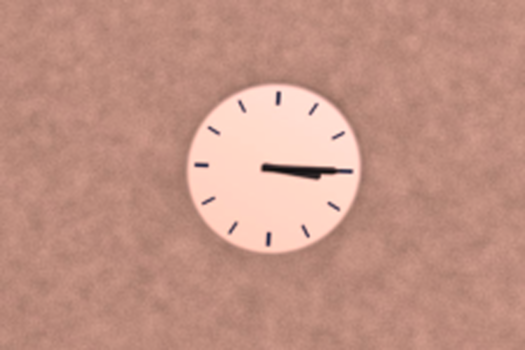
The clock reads 3.15
